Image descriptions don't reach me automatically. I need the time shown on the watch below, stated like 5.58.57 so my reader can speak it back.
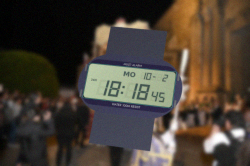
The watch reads 18.18.45
